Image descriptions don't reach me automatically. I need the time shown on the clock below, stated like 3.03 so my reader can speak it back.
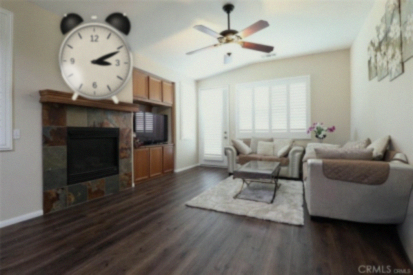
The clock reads 3.11
